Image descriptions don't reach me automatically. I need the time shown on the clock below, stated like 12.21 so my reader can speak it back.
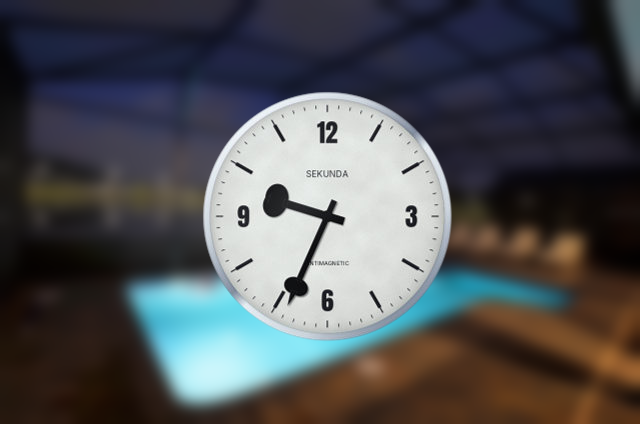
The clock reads 9.34
